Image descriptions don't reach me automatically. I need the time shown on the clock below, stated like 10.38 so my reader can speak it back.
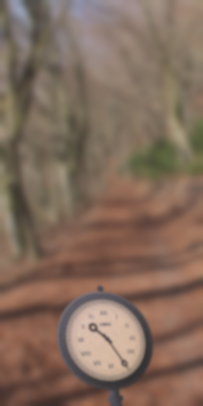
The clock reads 10.25
